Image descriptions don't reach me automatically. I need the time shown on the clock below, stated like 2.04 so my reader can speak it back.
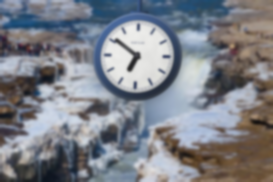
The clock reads 6.51
